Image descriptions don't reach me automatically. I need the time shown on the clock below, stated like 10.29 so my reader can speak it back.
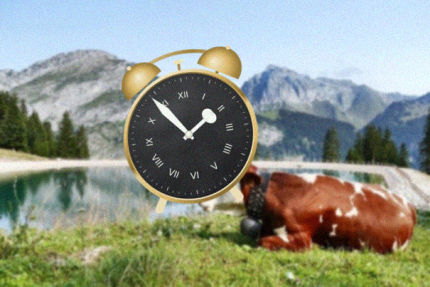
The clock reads 1.54
